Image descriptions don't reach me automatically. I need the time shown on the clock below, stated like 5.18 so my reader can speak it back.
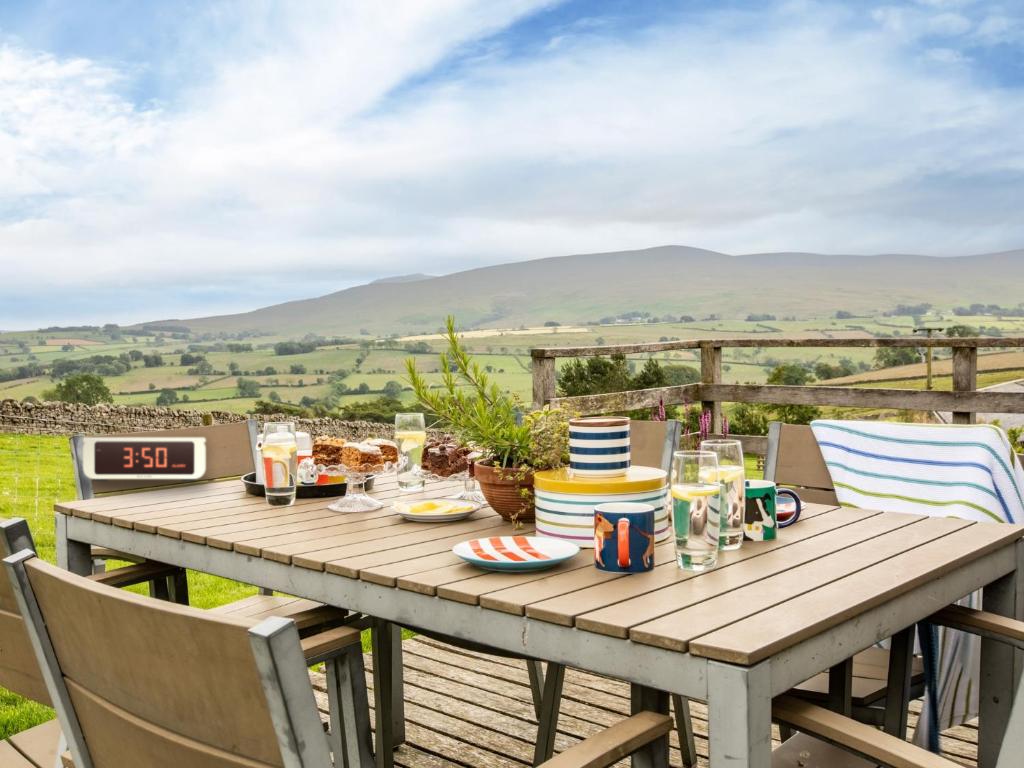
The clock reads 3.50
